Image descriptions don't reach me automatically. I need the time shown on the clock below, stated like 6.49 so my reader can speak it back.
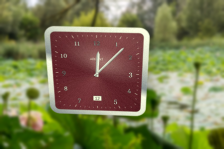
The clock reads 12.07
